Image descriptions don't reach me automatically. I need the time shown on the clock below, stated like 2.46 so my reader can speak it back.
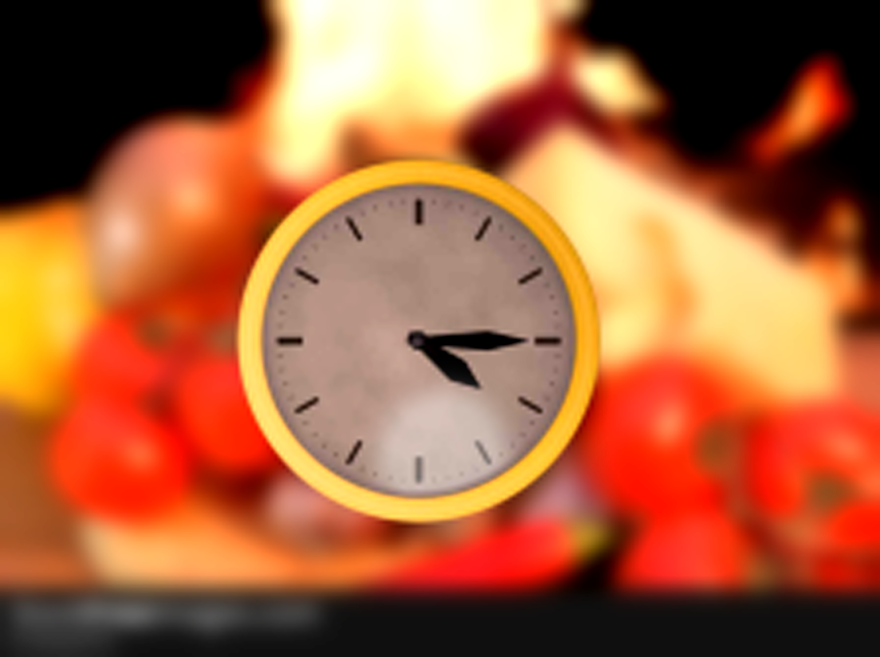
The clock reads 4.15
